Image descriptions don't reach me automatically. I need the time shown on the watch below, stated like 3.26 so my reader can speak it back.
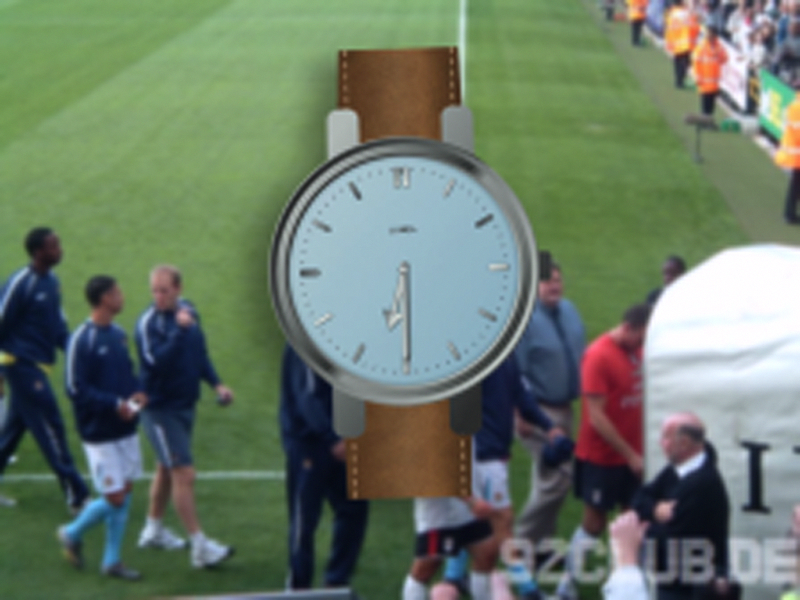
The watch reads 6.30
